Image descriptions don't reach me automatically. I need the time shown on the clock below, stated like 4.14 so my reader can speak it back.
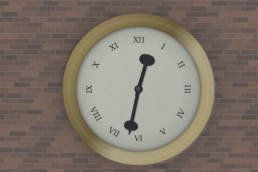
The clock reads 12.32
